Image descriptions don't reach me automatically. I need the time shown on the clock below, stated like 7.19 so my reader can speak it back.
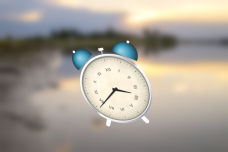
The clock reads 3.39
